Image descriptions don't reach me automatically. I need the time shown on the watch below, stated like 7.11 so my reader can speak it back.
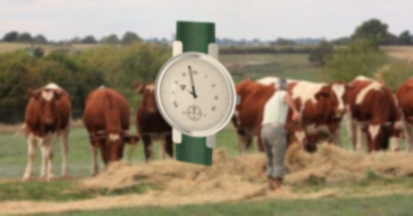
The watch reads 9.58
